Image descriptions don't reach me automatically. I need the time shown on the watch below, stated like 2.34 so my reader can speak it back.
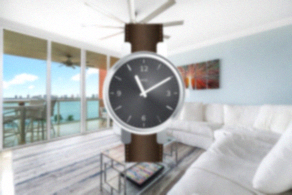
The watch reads 11.10
